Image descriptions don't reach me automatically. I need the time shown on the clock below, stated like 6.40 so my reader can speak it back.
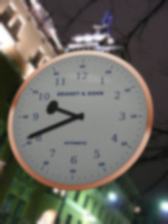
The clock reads 9.41
